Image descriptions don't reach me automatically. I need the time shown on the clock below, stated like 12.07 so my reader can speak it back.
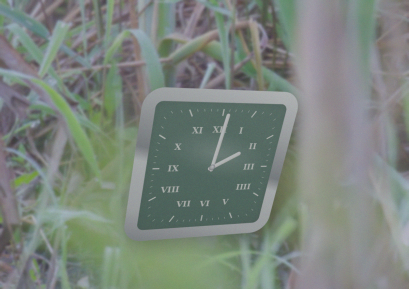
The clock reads 2.01
